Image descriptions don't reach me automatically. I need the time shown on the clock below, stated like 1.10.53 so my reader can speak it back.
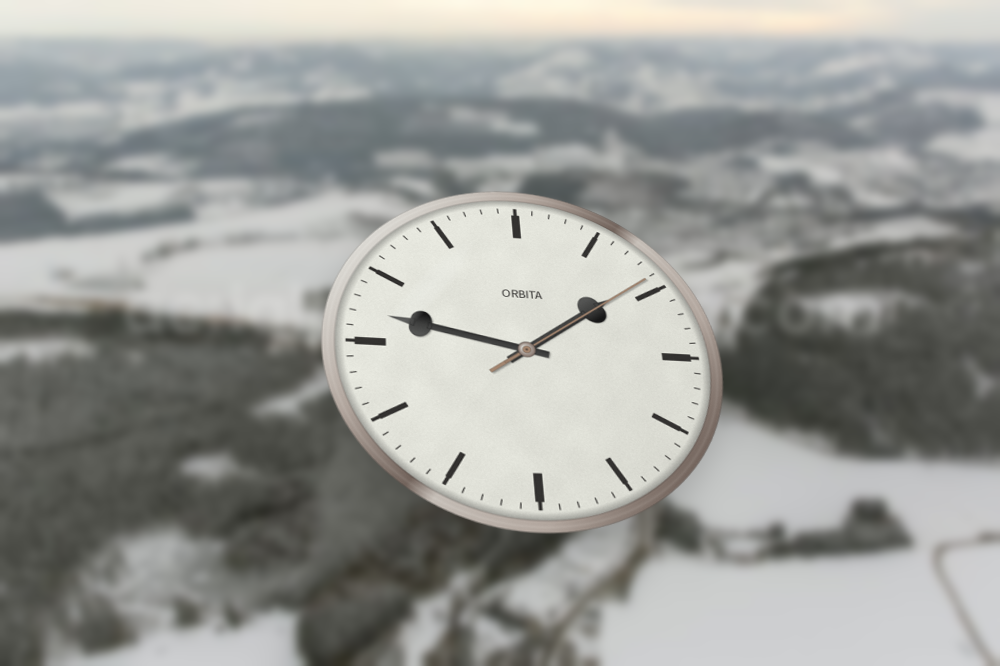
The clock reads 1.47.09
